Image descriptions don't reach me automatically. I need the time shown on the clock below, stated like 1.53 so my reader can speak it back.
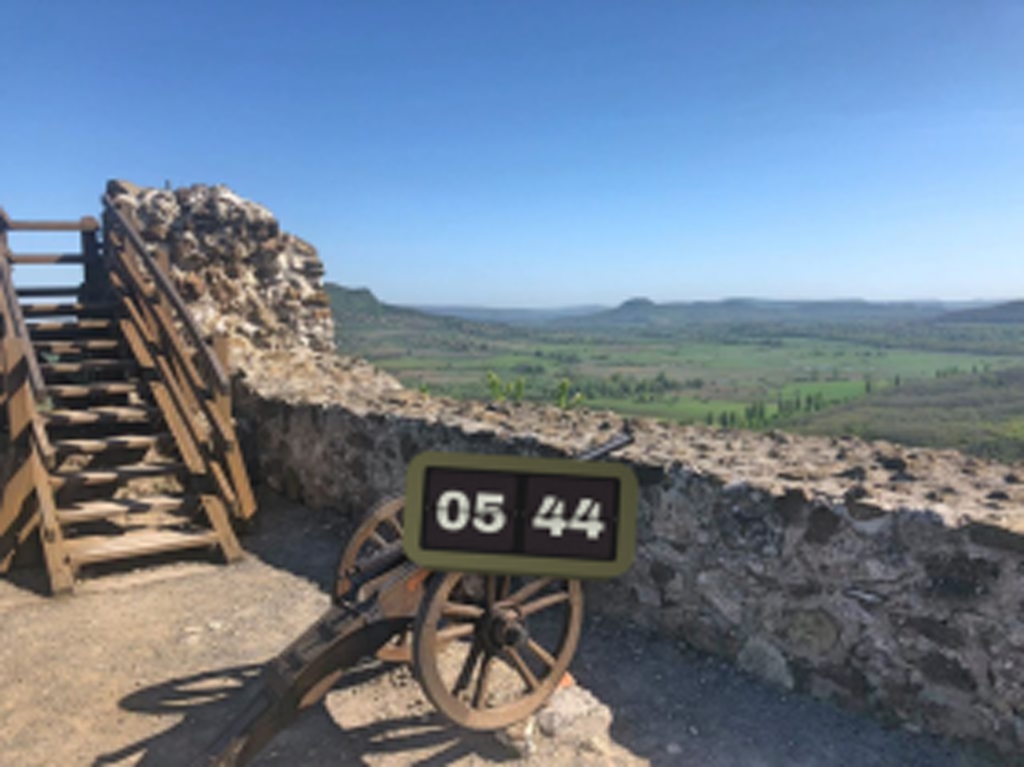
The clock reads 5.44
